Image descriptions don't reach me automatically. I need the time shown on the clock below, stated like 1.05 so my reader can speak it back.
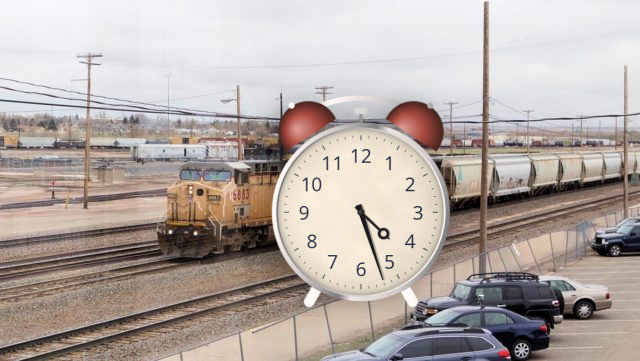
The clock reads 4.27
